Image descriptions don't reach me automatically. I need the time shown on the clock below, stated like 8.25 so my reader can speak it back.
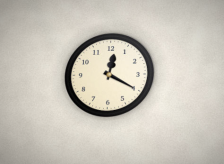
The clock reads 12.20
